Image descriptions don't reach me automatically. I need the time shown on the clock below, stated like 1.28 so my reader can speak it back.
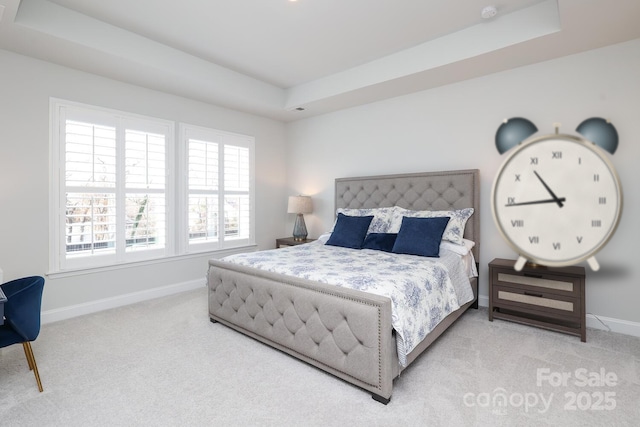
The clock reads 10.44
